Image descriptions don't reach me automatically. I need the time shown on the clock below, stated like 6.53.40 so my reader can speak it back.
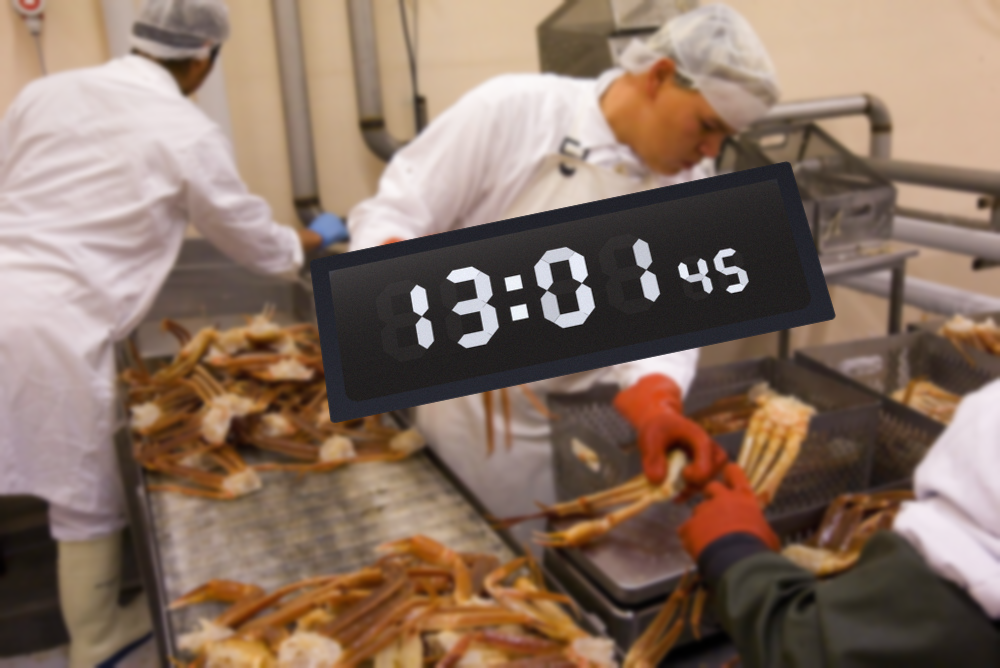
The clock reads 13.01.45
